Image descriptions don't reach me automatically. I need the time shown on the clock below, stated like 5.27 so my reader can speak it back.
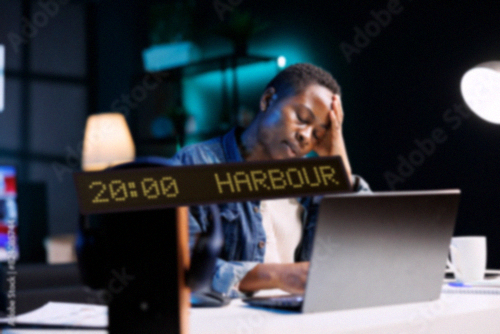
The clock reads 20.00
